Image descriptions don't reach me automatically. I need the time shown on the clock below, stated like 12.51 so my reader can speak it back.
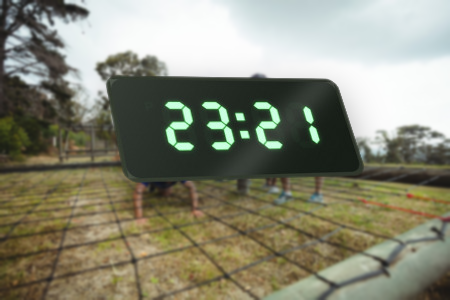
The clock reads 23.21
